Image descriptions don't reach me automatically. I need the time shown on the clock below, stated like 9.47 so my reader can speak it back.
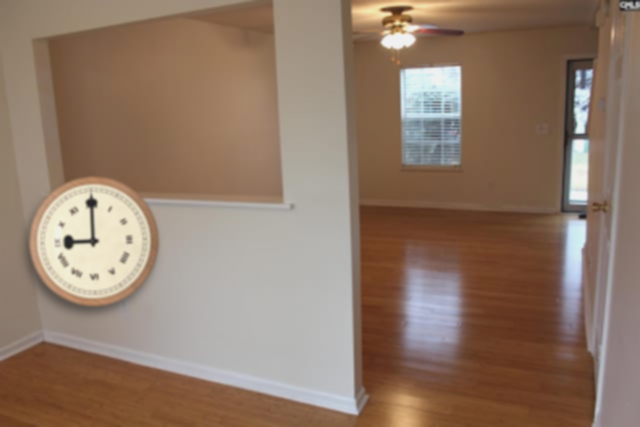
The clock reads 9.00
